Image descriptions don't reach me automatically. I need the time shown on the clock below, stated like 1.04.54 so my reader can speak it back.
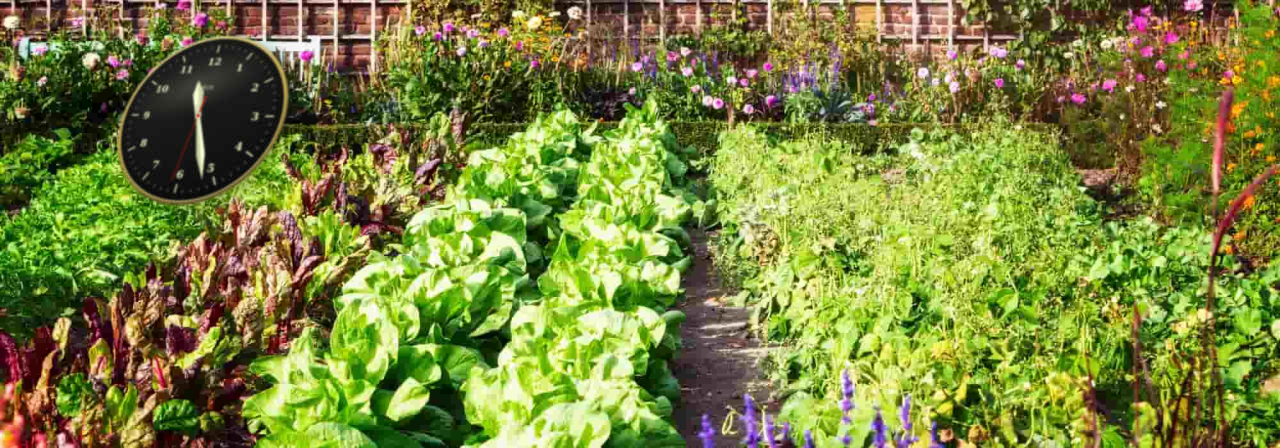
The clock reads 11.26.31
